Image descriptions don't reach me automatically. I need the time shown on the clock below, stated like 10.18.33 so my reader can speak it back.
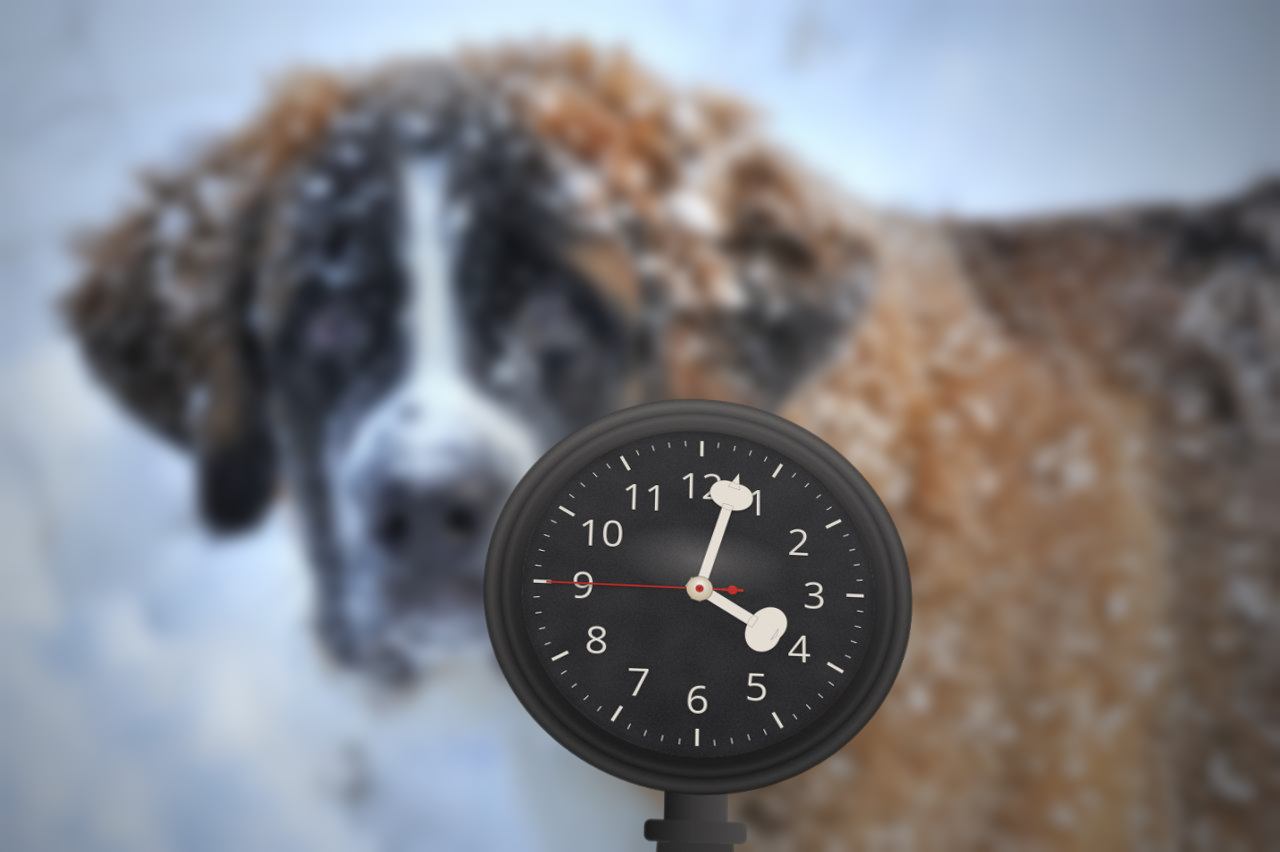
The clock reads 4.02.45
